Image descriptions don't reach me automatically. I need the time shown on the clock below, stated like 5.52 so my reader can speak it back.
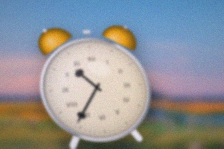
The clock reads 10.36
